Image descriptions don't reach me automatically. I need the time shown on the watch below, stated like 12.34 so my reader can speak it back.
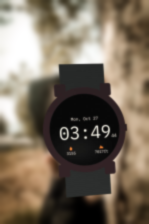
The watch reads 3.49
